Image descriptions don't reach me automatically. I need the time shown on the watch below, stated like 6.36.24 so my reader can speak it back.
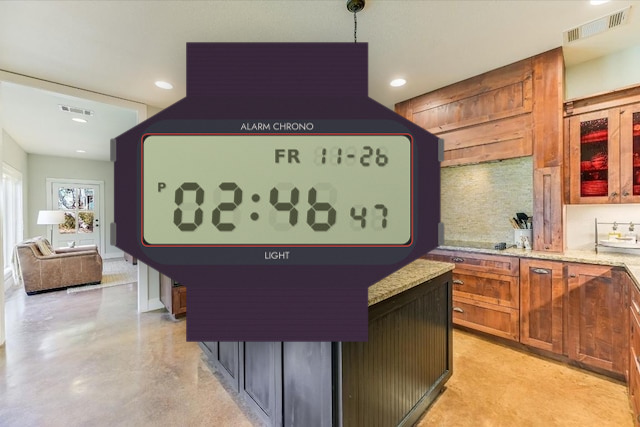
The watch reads 2.46.47
